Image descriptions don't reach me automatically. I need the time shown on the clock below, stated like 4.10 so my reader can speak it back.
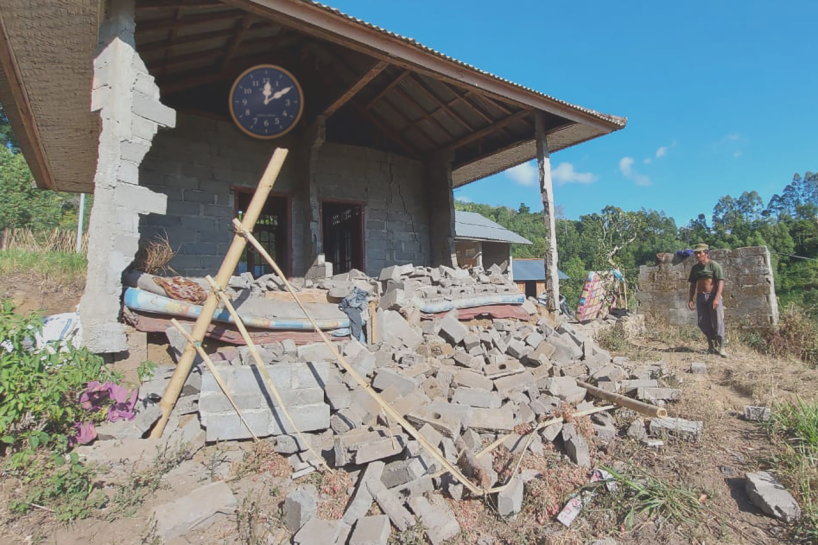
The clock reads 12.10
